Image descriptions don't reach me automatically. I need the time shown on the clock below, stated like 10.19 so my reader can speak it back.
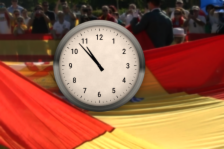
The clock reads 10.53
